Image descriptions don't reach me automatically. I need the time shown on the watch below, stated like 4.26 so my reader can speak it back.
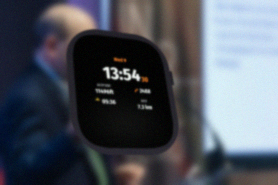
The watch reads 13.54
